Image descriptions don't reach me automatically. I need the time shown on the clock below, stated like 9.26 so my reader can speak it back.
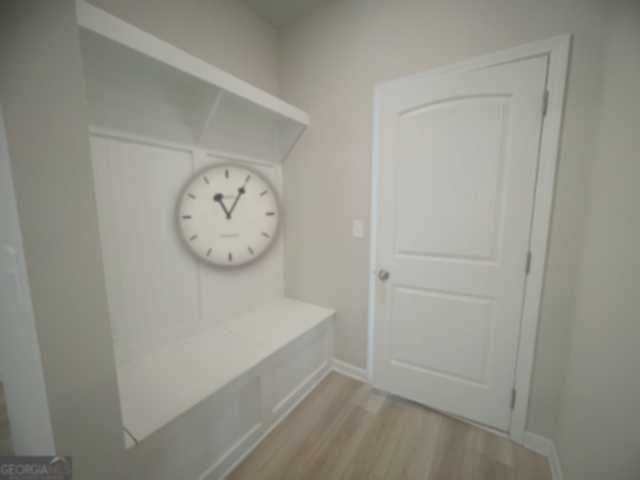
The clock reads 11.05
